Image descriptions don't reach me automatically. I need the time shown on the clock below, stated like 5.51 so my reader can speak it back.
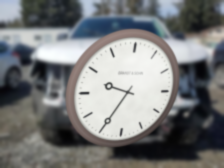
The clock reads 9.35
